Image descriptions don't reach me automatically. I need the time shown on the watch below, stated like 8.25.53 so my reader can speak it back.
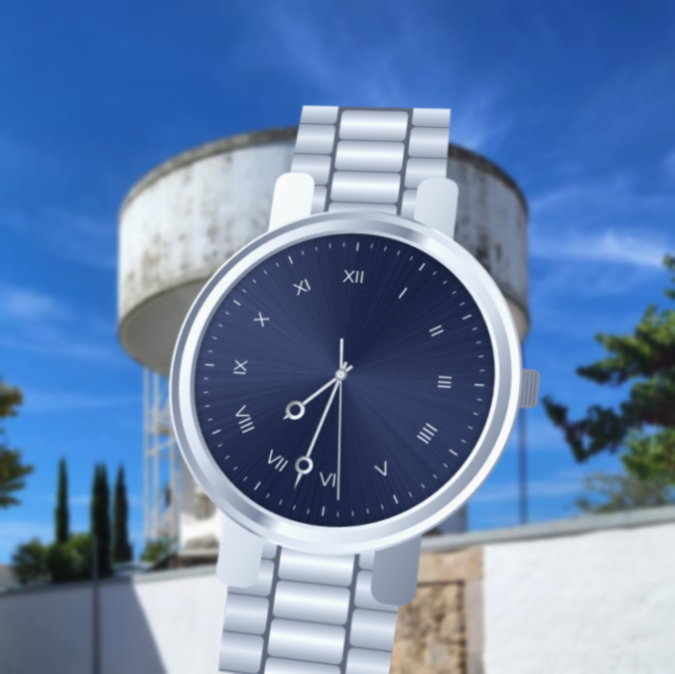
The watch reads 7.32.29
